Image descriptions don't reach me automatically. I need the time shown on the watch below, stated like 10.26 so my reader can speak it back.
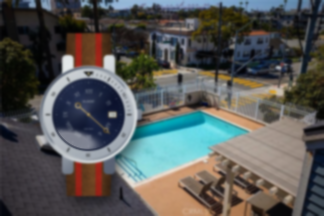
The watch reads 10.22
